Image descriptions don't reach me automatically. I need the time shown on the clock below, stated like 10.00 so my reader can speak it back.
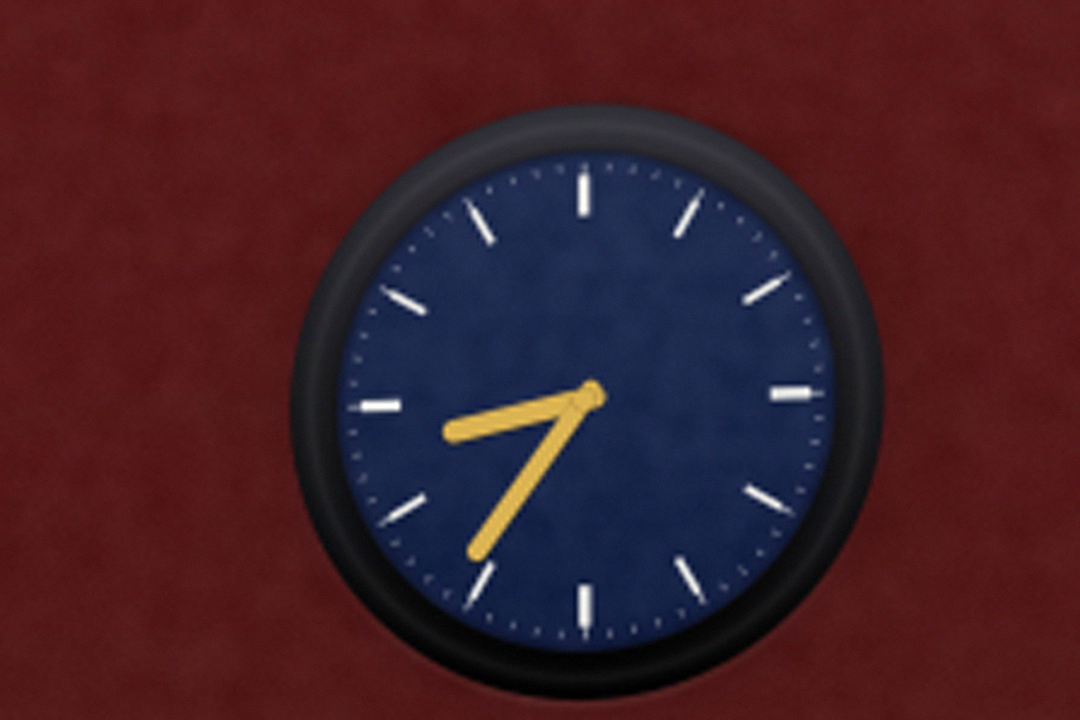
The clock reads 8.36
